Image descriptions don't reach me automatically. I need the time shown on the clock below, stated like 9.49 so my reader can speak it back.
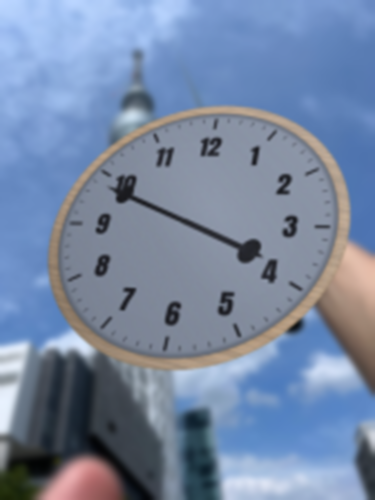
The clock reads 3.49
